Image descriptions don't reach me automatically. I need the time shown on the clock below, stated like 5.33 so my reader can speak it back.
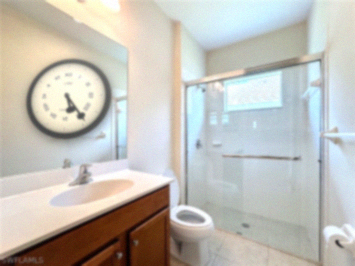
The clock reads 5.24
